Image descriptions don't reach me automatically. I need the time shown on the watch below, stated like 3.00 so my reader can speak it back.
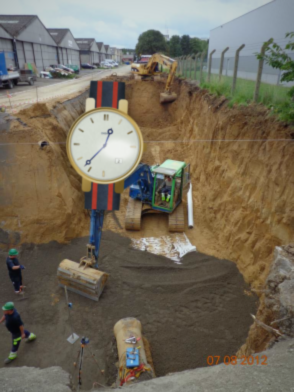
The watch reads 12.37
